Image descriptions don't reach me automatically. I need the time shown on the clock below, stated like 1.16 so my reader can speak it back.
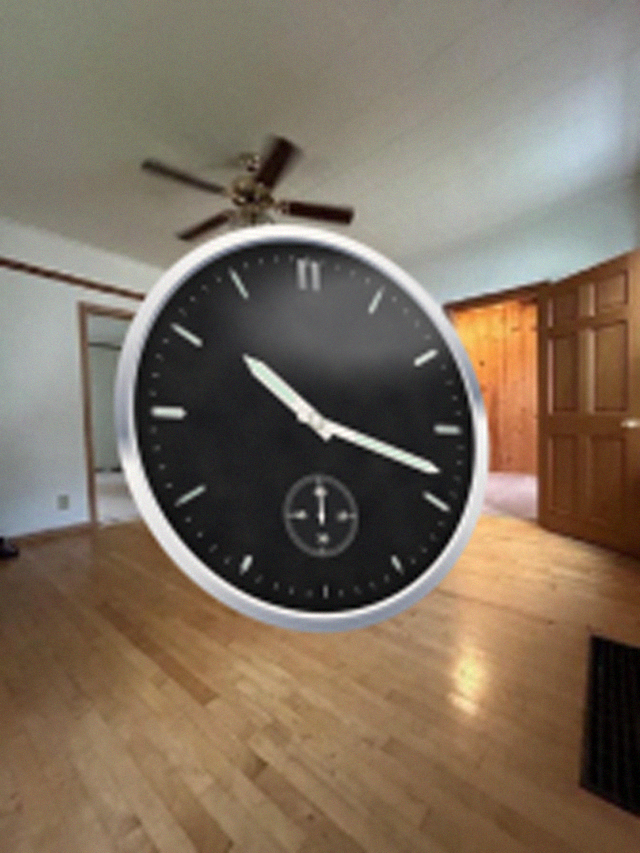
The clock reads 10.18
